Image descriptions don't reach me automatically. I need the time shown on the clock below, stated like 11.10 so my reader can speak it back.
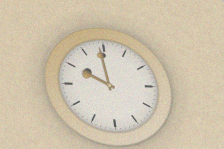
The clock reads 9.59
